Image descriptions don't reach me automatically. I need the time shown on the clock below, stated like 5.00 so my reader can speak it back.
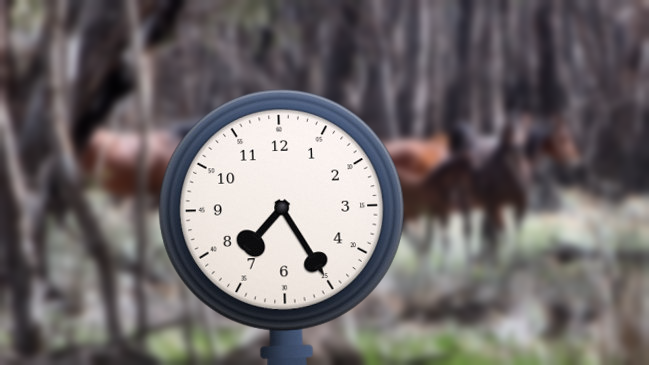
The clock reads 7.25
